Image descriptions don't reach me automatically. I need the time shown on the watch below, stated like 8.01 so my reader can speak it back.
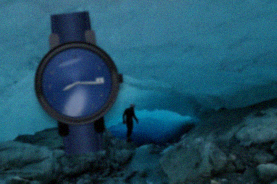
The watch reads 8.16
